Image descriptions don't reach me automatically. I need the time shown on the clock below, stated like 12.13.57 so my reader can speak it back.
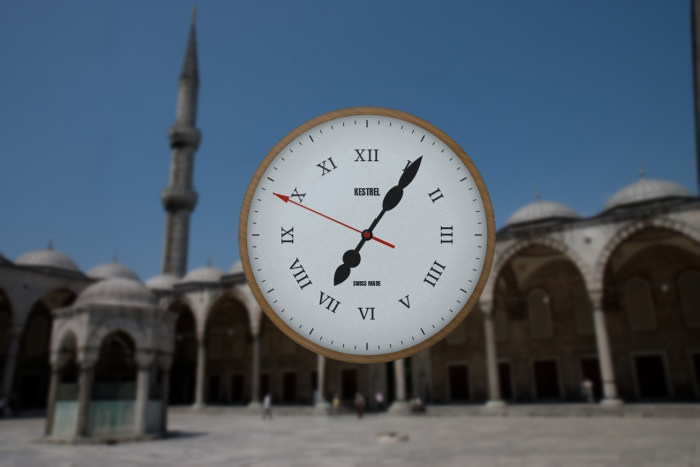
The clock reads 7.05.49
